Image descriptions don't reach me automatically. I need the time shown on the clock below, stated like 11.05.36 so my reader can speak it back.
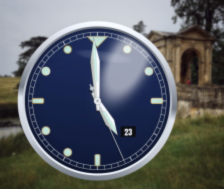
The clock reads 4.59.26
